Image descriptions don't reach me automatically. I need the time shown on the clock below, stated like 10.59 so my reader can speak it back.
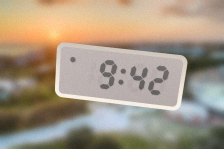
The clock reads 9.42
